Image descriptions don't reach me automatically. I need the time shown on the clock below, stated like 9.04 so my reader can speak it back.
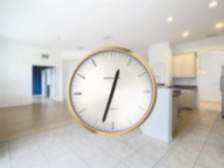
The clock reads 12.33
